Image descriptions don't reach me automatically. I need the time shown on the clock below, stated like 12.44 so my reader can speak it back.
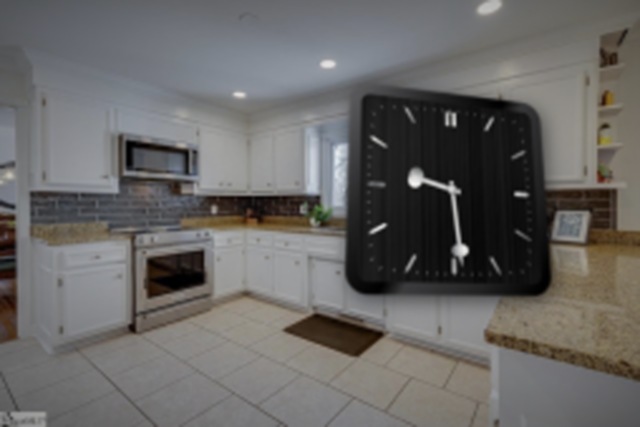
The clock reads 9.29
